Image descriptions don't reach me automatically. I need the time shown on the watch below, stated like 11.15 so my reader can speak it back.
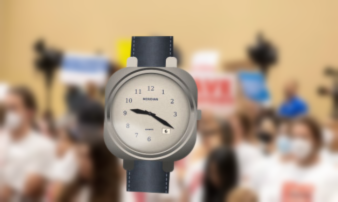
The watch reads 9.20
